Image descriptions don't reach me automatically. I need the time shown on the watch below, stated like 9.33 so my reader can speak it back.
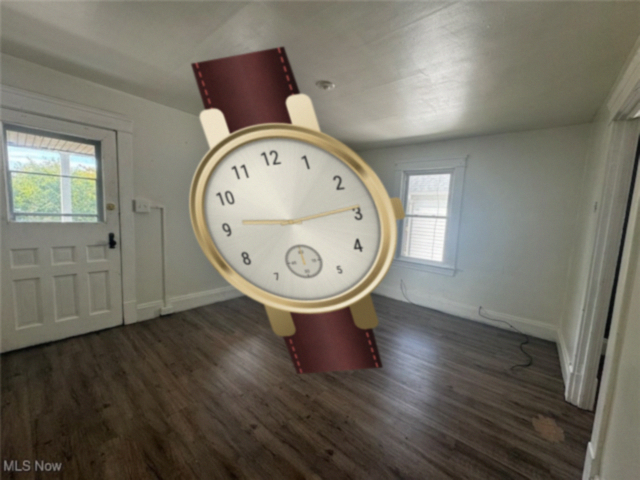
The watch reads 9.14
